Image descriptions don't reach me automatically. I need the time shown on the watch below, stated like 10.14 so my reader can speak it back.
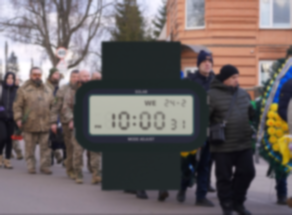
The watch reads 10.00
